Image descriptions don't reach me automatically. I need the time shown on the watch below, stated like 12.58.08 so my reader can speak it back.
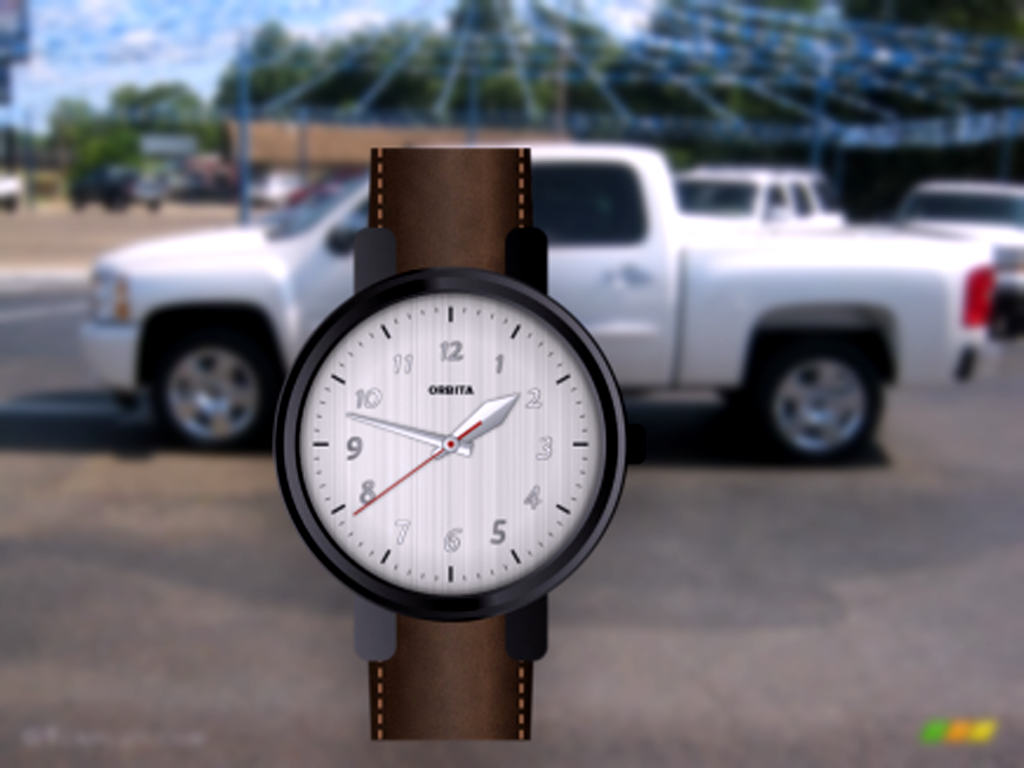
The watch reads 1.47.39
